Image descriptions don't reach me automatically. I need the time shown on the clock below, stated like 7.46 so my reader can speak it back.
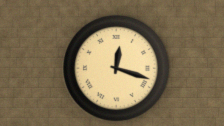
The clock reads 12.18
